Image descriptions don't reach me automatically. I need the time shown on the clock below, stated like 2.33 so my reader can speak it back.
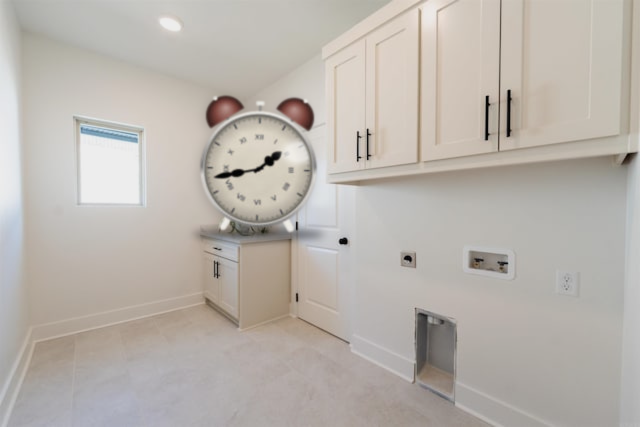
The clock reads 1.43
